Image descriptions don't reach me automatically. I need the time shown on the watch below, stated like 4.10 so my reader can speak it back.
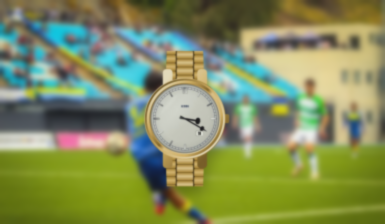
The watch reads 3.20
